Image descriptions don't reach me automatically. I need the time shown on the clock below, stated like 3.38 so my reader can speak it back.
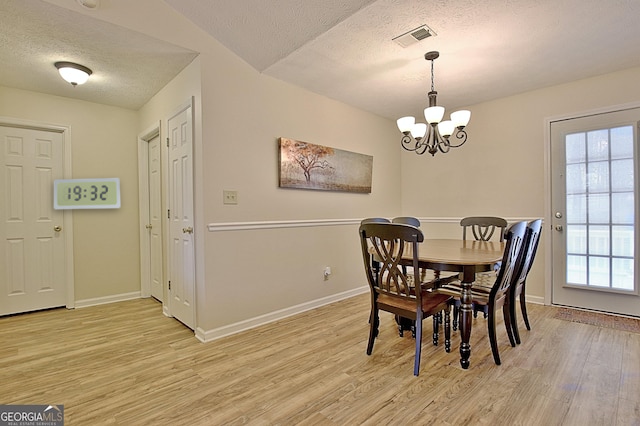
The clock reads 19.32
